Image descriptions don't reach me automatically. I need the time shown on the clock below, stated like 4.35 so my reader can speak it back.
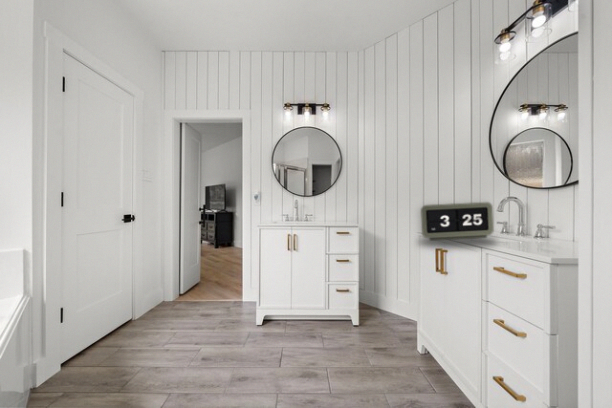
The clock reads 3.25
